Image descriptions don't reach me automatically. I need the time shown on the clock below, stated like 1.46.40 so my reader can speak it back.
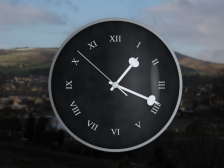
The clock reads 1.18.52
